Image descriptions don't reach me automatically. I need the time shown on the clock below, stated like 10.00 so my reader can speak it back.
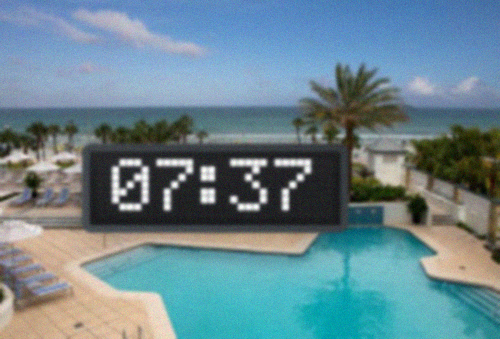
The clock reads 7.37
